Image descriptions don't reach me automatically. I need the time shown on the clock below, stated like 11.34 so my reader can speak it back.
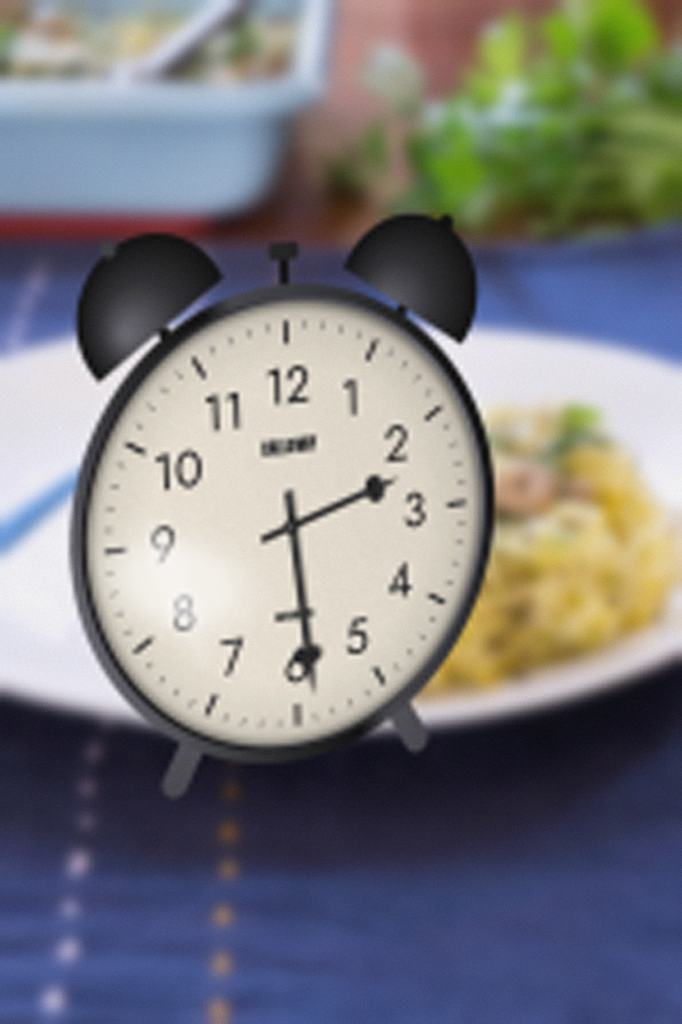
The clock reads 2.29
